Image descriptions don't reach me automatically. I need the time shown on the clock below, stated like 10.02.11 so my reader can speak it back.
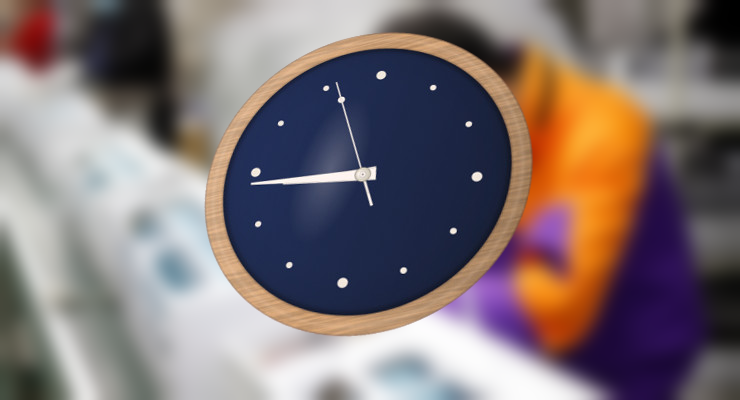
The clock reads 8.43.56
